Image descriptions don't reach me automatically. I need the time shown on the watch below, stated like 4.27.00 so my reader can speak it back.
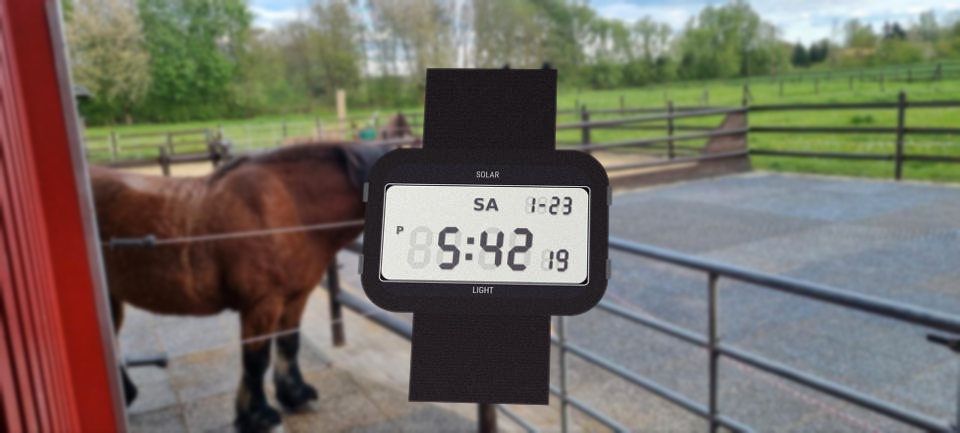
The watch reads 5.42.19
